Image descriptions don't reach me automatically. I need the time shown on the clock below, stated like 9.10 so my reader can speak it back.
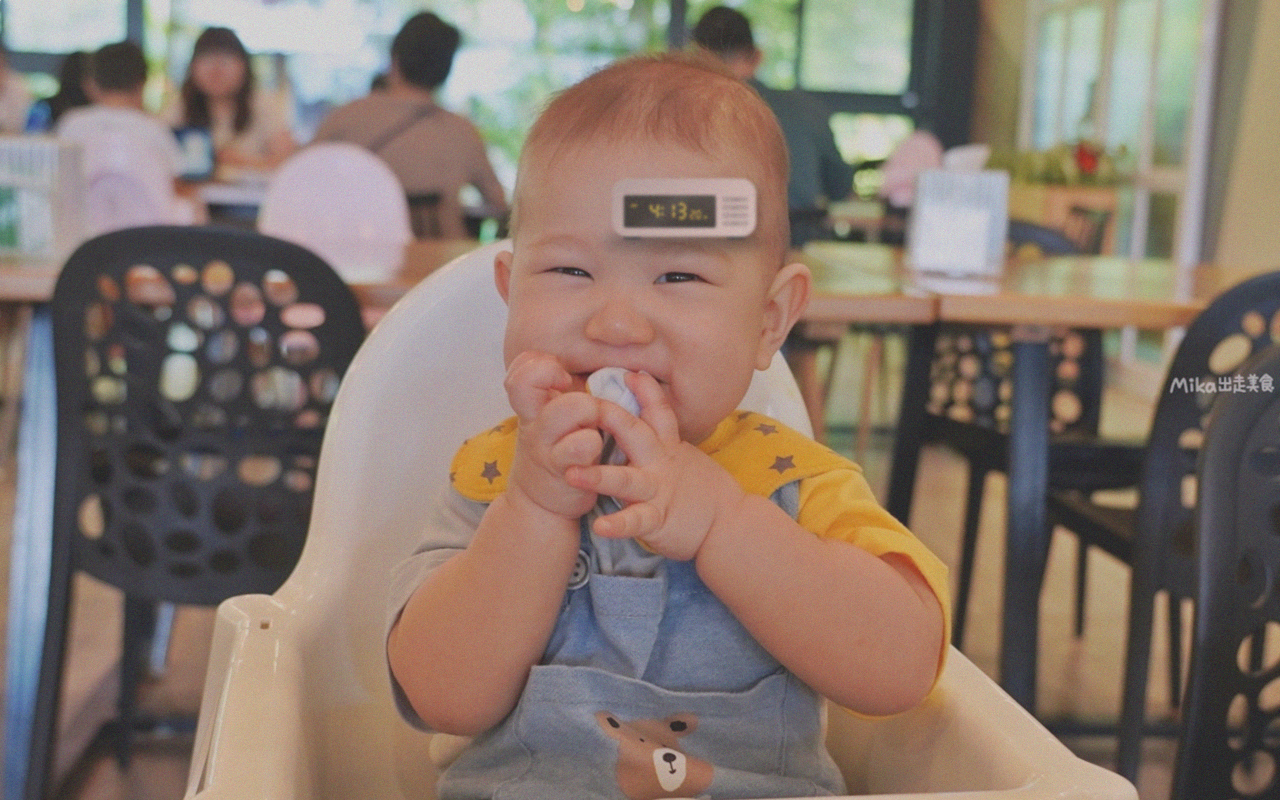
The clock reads 4.13
